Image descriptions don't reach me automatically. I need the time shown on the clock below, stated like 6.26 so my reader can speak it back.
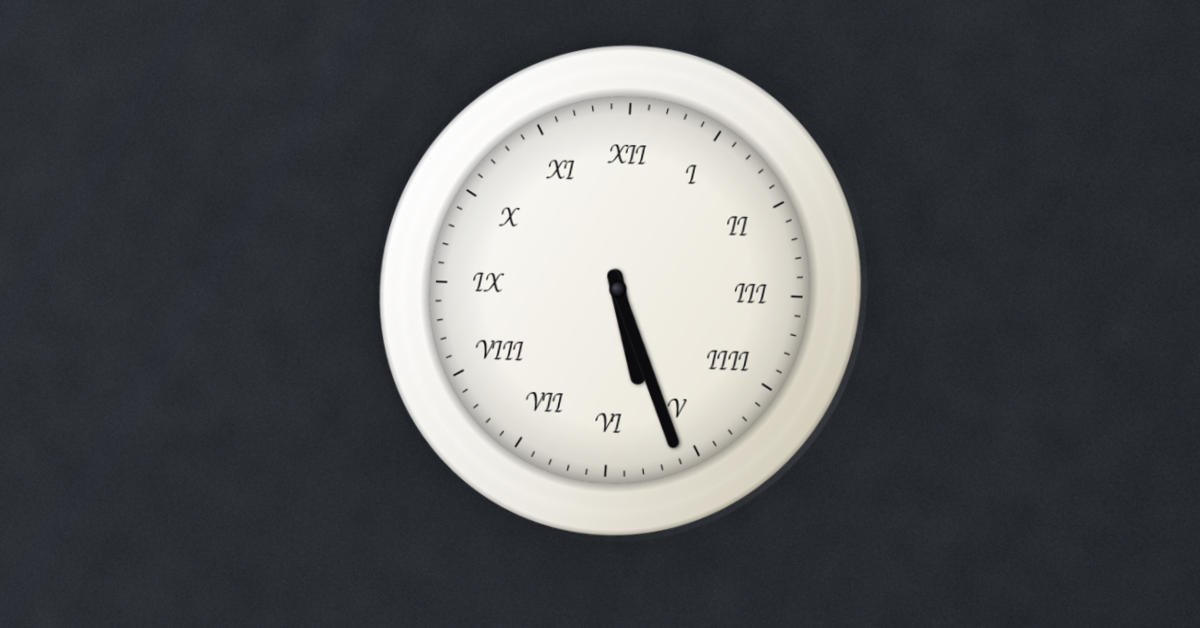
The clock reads 5.26
